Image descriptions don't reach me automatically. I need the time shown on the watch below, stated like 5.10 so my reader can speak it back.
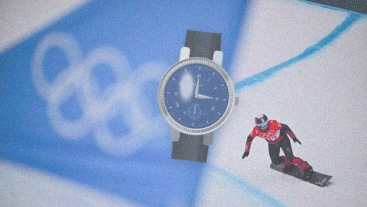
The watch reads 3.00
